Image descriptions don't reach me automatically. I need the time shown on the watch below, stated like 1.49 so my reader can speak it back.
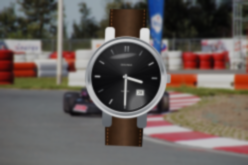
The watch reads 3.30
